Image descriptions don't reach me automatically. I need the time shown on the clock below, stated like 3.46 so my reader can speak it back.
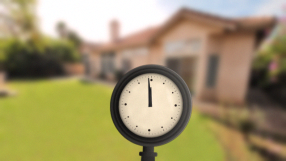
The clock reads 11.59
